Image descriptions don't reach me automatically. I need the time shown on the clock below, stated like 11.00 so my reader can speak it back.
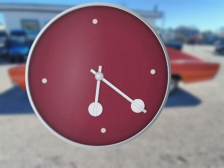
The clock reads 6.22
